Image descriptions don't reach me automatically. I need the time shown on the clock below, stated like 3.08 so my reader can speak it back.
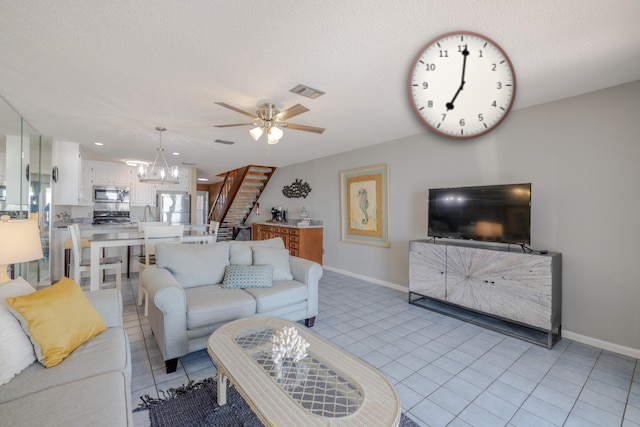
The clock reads 7.01
